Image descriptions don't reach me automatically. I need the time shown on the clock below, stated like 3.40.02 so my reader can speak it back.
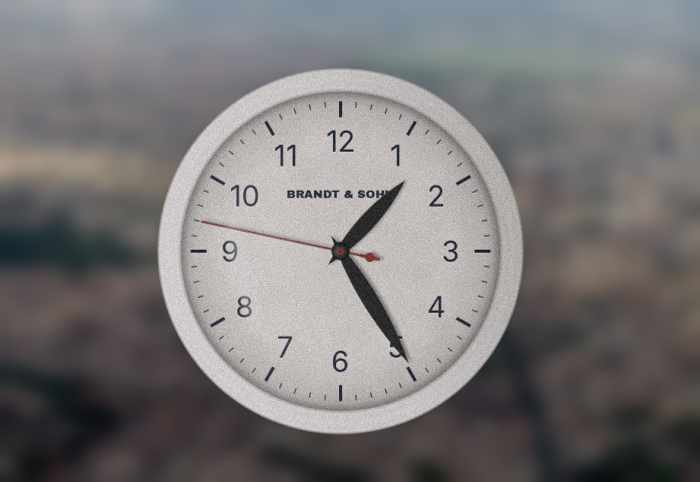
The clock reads 1.24.47
